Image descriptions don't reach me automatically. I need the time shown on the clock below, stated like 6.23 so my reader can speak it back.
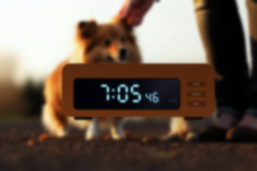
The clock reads 7.05
